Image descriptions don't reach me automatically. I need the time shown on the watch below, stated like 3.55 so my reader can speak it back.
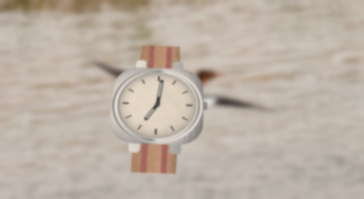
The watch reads 7.01
